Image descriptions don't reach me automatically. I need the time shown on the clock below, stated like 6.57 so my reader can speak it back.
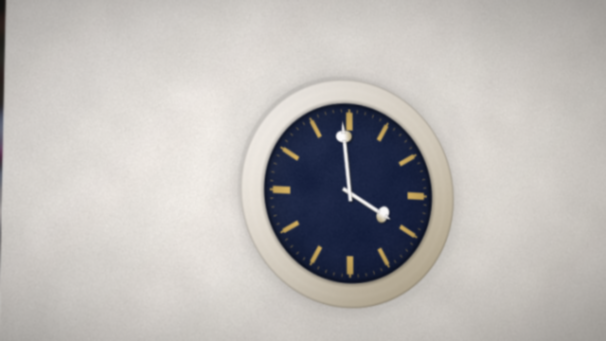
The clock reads 3.59
